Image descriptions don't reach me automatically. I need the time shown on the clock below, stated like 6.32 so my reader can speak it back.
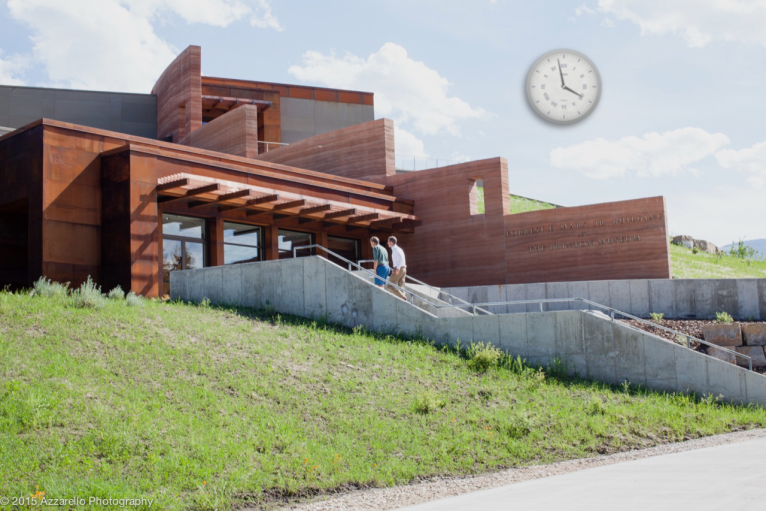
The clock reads 3.58
